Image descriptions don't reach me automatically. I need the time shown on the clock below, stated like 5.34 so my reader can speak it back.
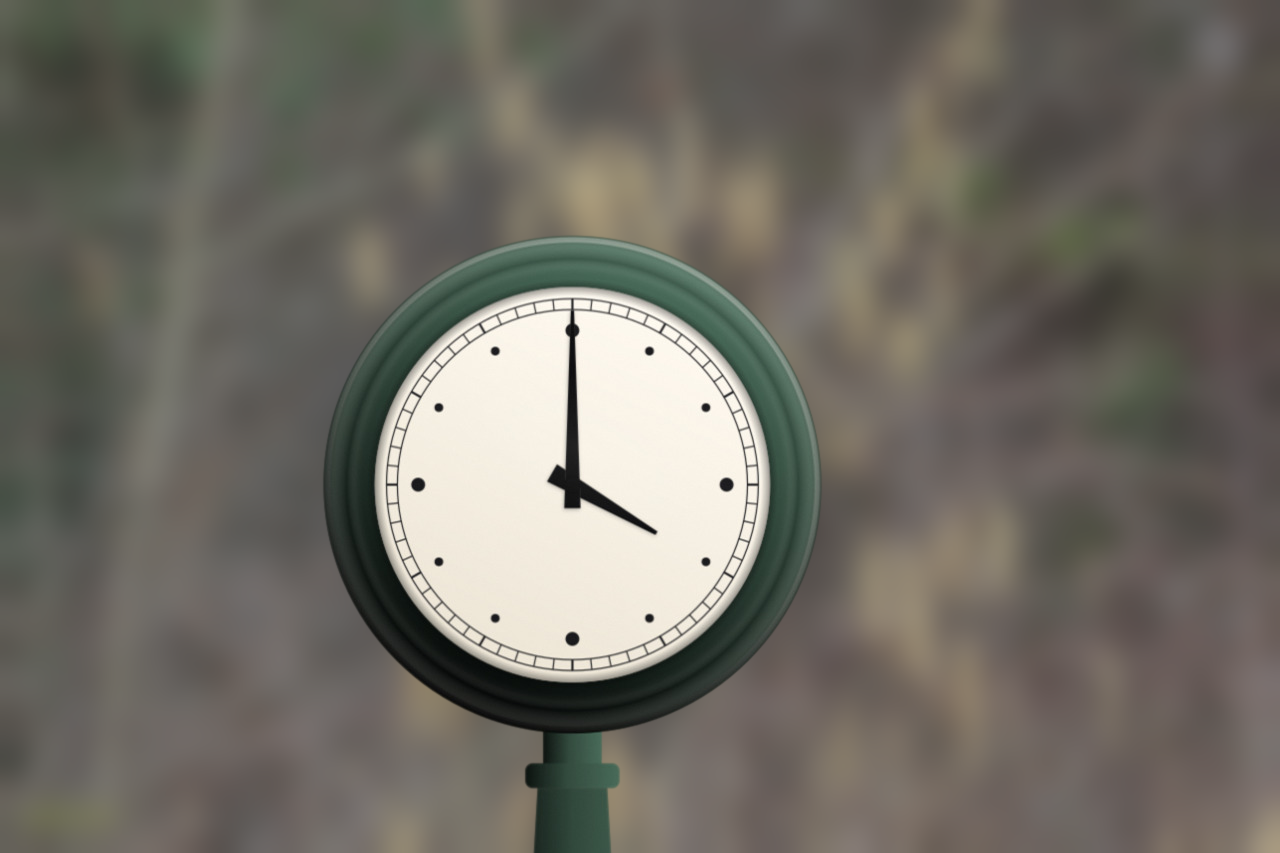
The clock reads 4.00
